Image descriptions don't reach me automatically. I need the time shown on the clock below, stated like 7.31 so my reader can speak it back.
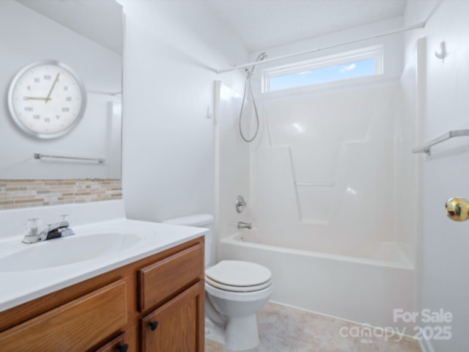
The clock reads 9.04
